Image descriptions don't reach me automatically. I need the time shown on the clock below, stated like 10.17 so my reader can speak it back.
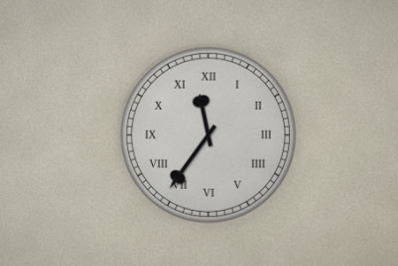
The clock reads 11.36
